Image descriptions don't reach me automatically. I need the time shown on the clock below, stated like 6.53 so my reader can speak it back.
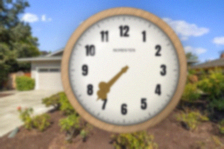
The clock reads 7.37
